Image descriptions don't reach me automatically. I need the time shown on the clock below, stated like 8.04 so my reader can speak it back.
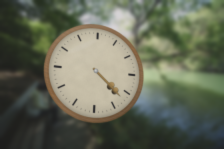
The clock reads 4.22
